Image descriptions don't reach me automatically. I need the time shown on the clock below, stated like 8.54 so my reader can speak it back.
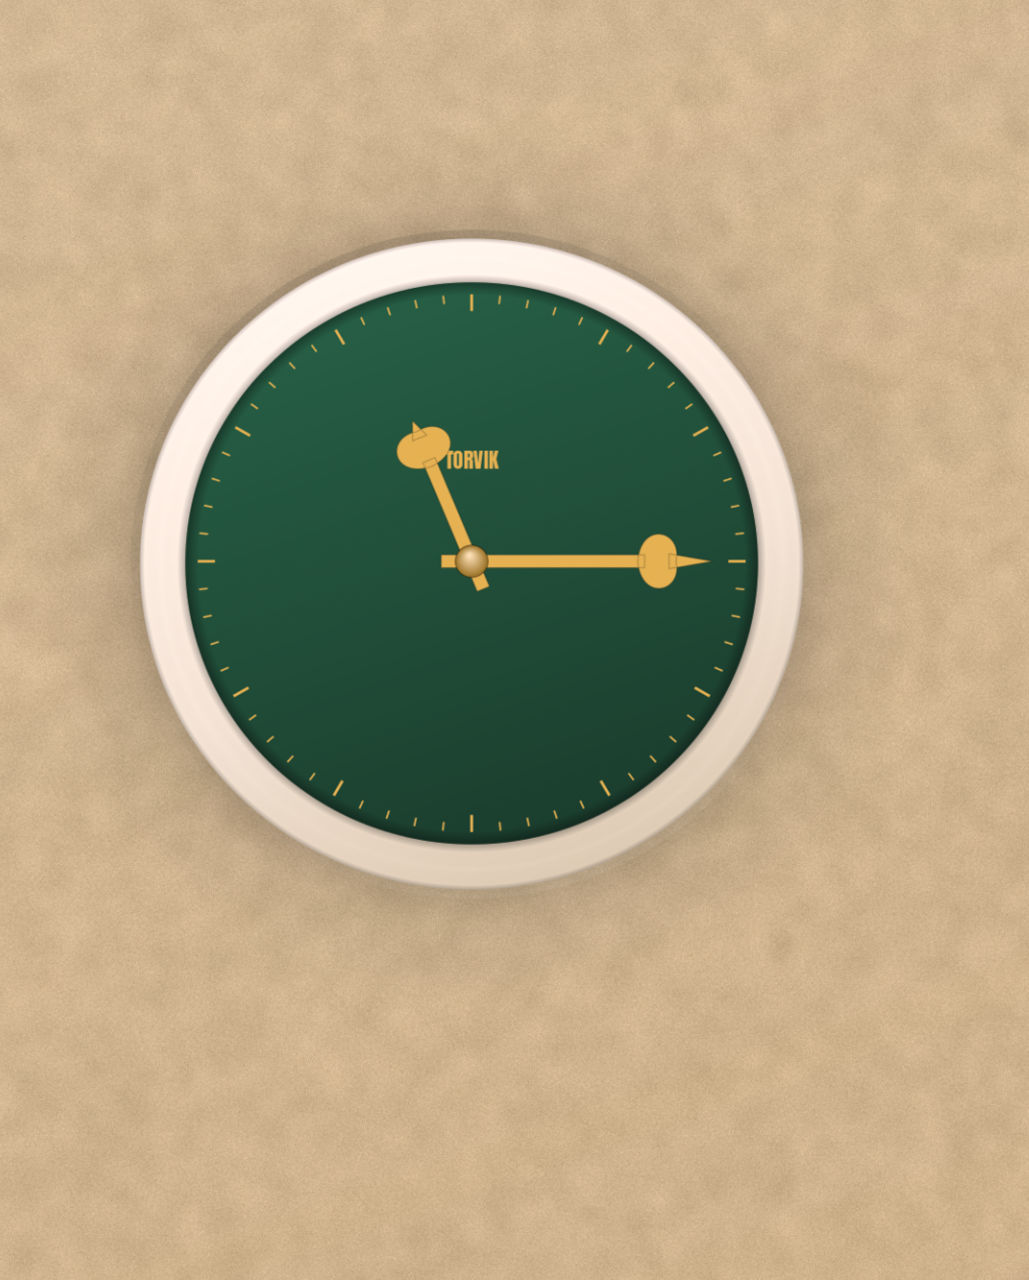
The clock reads 11.15
